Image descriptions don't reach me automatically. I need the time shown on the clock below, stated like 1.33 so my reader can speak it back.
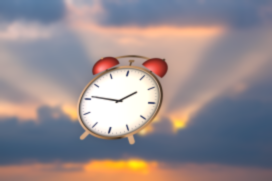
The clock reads 1.46
